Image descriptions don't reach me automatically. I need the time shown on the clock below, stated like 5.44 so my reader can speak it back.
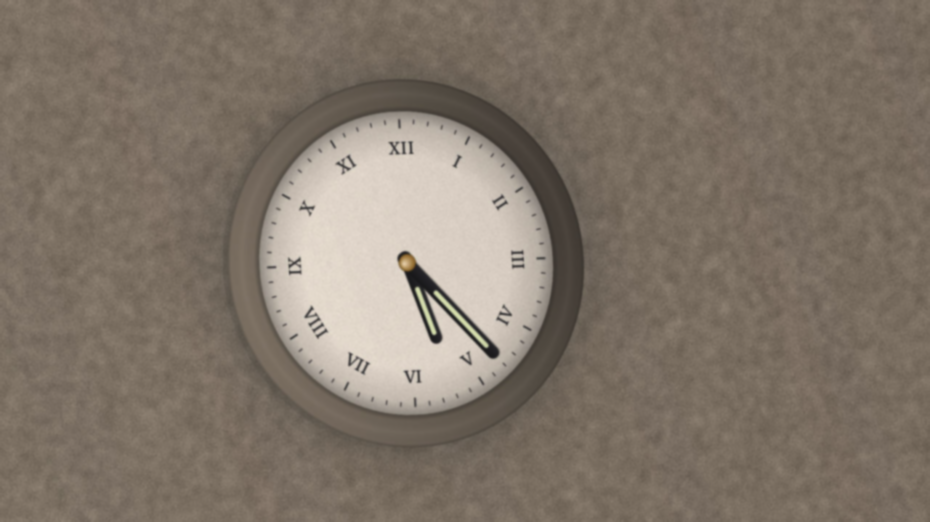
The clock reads 5.23
